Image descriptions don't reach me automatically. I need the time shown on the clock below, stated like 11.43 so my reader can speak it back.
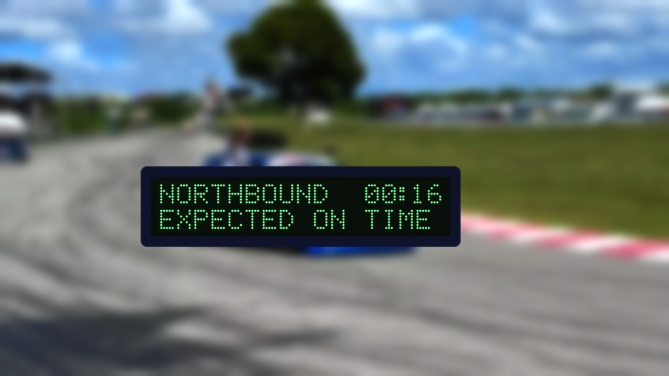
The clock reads 0.16
